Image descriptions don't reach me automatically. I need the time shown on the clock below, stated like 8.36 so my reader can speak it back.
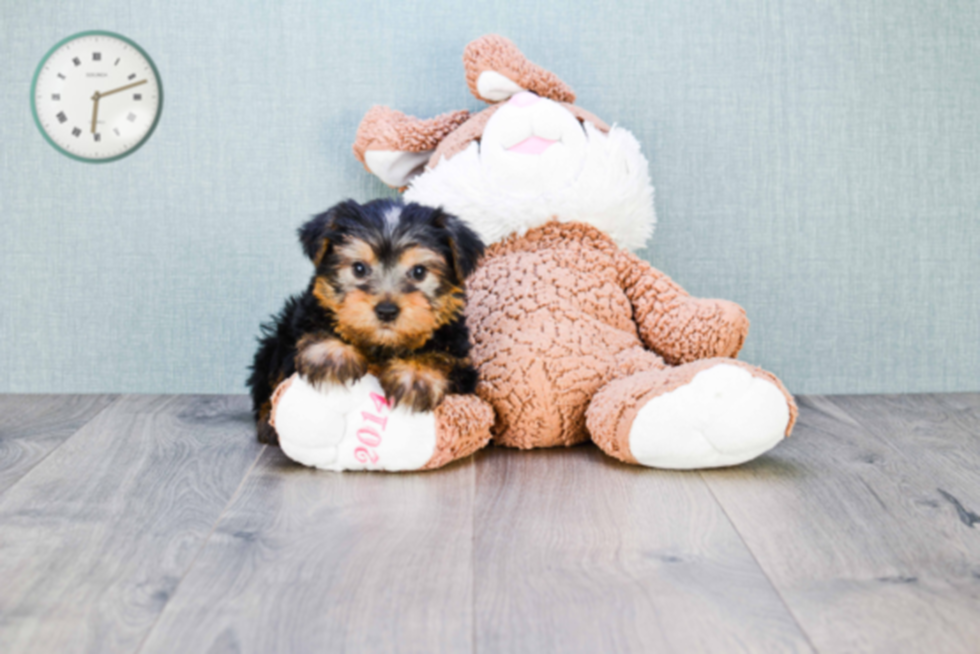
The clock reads 6.12
